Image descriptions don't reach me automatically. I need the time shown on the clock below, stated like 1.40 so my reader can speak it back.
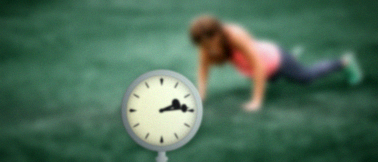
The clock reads 2.14
